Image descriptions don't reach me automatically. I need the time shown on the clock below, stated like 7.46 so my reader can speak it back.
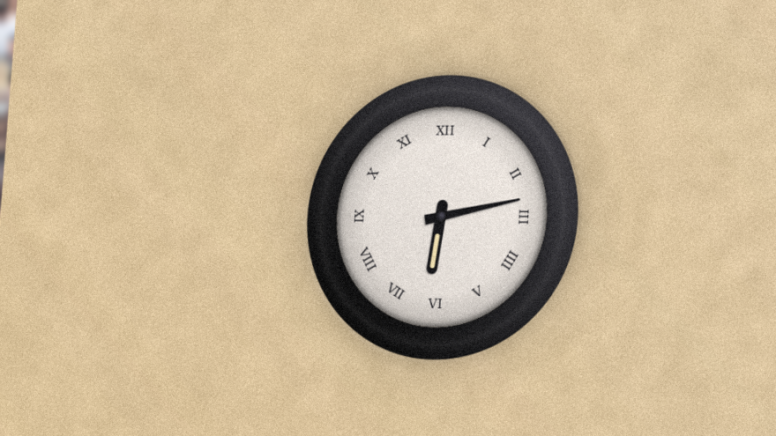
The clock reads 6.13
